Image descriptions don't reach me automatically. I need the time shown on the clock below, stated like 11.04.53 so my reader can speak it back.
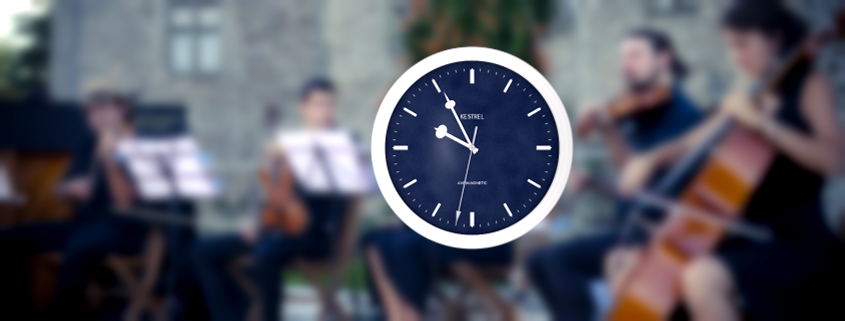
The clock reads 9.55.32
